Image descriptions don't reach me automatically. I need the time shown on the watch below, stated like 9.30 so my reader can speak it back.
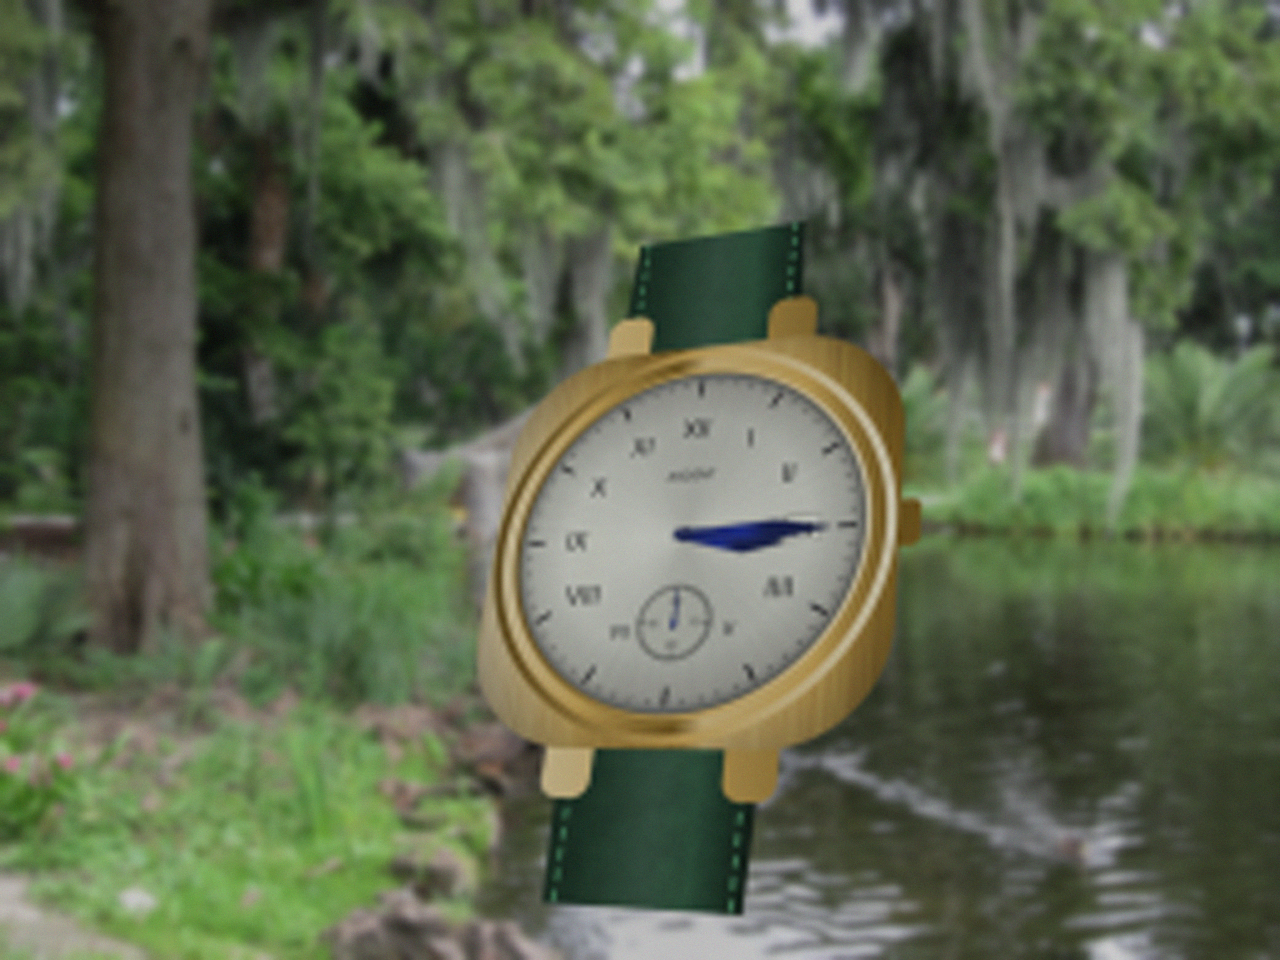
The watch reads 3.15
